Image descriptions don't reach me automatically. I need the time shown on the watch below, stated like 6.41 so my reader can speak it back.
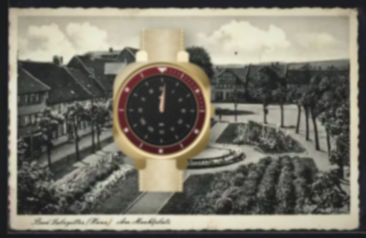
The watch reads 12.01
